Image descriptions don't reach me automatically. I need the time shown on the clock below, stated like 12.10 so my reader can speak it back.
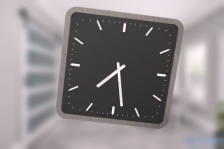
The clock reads 7.28
